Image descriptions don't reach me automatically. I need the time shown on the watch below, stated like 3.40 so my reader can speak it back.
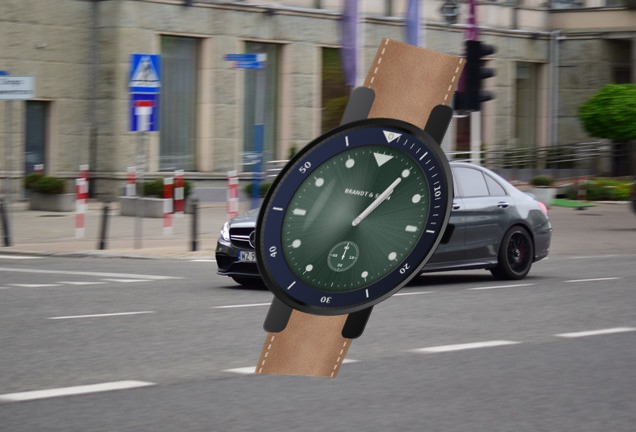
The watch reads 1.05
